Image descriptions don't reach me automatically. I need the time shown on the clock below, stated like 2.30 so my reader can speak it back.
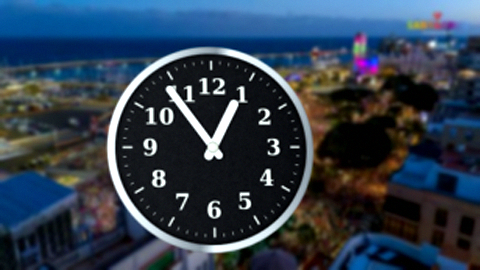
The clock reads 12.54
